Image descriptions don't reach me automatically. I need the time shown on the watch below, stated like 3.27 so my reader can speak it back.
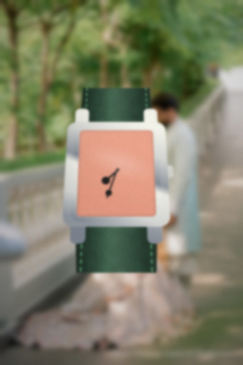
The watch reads 7.33
